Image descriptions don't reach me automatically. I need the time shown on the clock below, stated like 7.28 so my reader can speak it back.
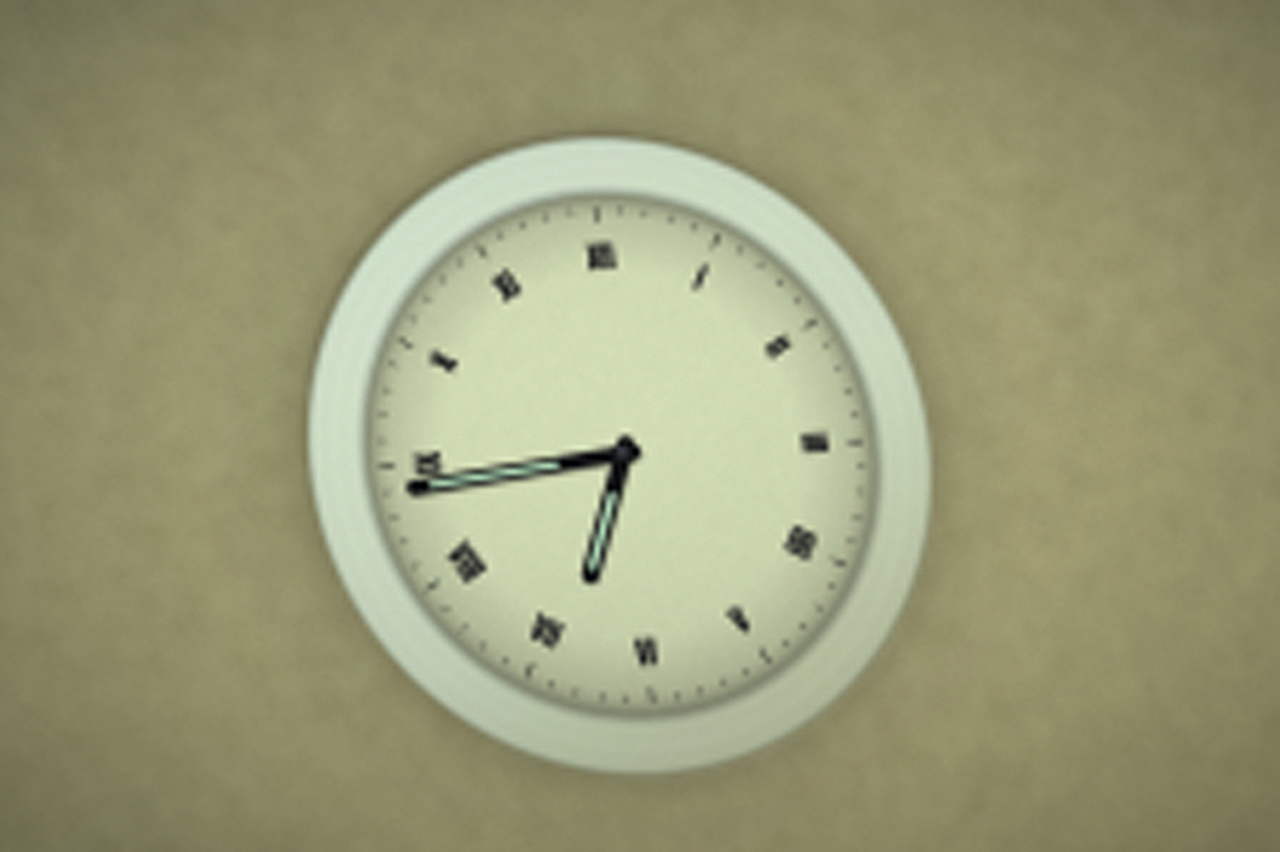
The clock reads 6.44
